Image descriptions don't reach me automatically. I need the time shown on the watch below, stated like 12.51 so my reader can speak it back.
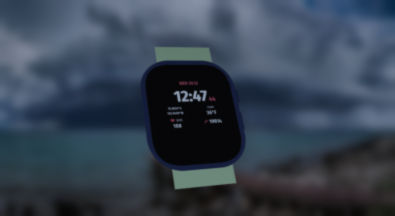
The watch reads 12.47
